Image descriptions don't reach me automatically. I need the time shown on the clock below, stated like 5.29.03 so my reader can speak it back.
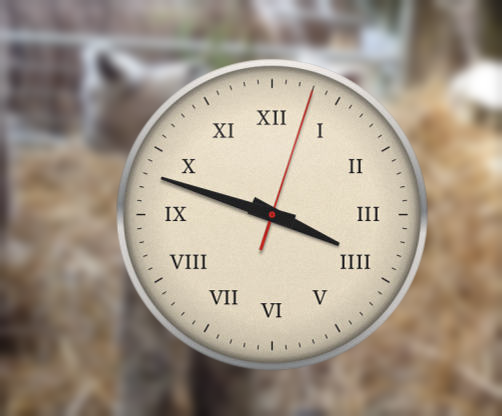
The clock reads 3.48.03
